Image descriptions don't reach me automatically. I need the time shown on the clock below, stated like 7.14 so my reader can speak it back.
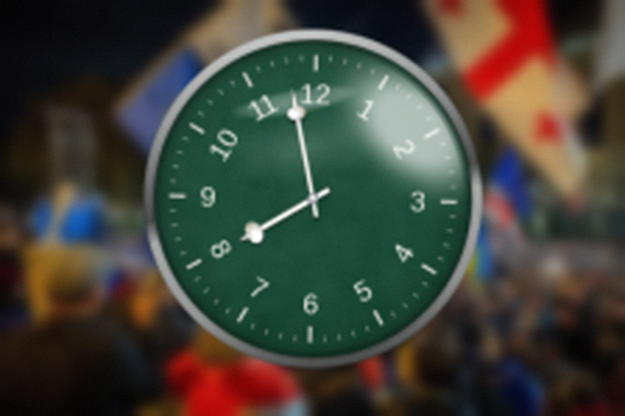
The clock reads 7.58
